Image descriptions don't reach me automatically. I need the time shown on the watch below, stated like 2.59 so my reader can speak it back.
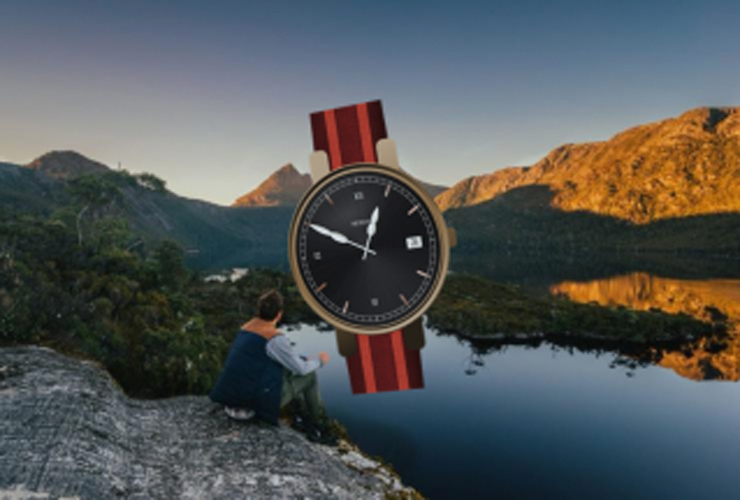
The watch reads 12.50
